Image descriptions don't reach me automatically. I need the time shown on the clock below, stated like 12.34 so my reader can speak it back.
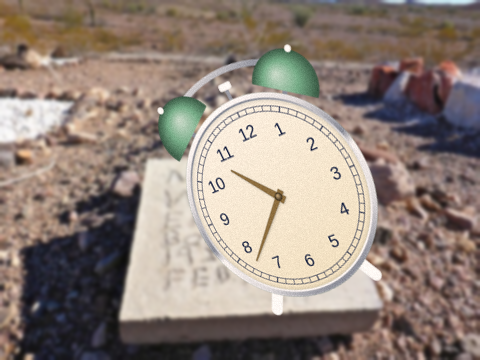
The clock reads 10.38
